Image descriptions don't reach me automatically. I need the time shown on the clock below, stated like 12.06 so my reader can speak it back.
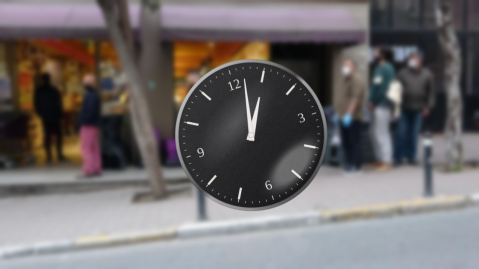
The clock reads 1.02
